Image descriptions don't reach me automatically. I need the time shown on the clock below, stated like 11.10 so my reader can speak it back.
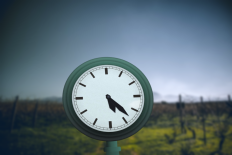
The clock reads 5.23
